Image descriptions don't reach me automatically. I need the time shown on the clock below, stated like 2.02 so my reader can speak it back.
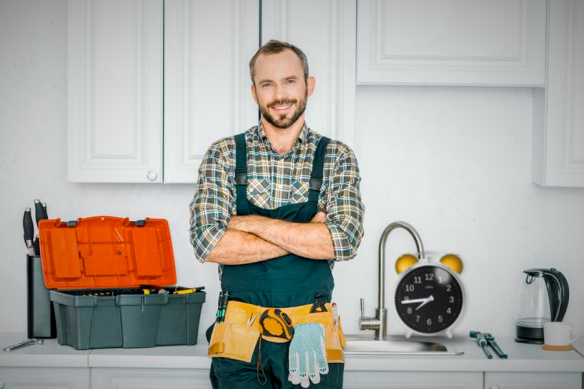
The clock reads 7.44
